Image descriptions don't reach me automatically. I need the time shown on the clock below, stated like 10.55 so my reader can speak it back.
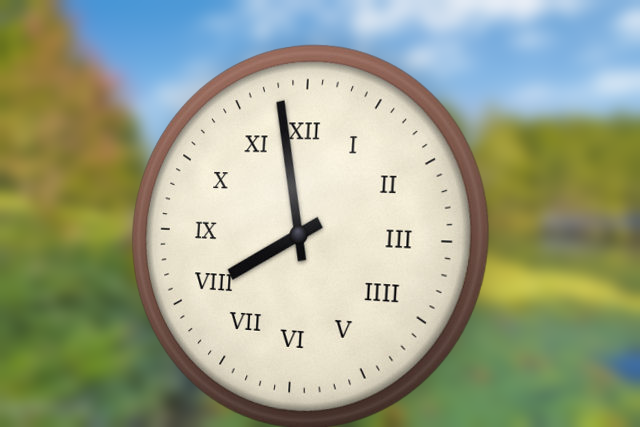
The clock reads 7.58
